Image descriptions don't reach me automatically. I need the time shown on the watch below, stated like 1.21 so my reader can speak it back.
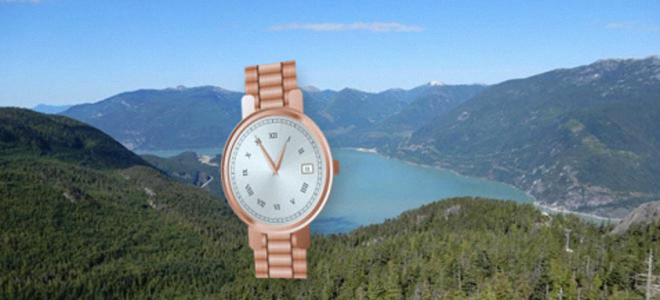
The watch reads 12.55
